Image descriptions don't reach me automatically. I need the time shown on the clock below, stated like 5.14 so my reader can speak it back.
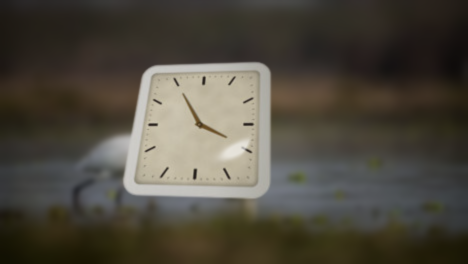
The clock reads 3.55
